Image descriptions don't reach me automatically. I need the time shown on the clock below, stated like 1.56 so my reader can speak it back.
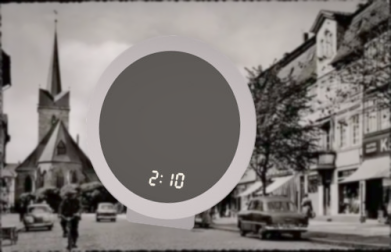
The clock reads 2.10
